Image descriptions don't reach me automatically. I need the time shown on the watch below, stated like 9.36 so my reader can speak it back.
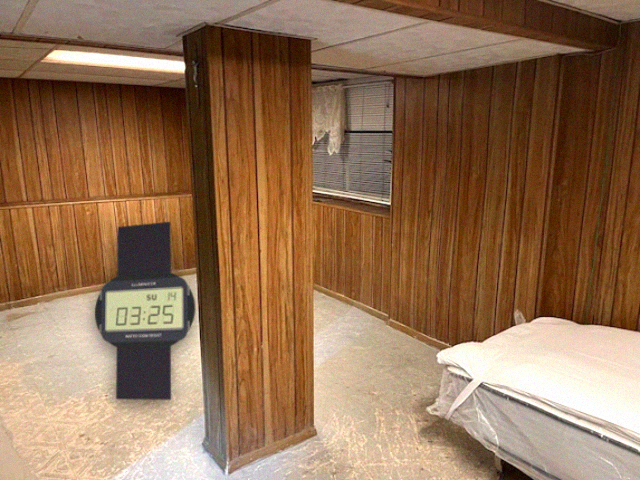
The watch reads 3.25
